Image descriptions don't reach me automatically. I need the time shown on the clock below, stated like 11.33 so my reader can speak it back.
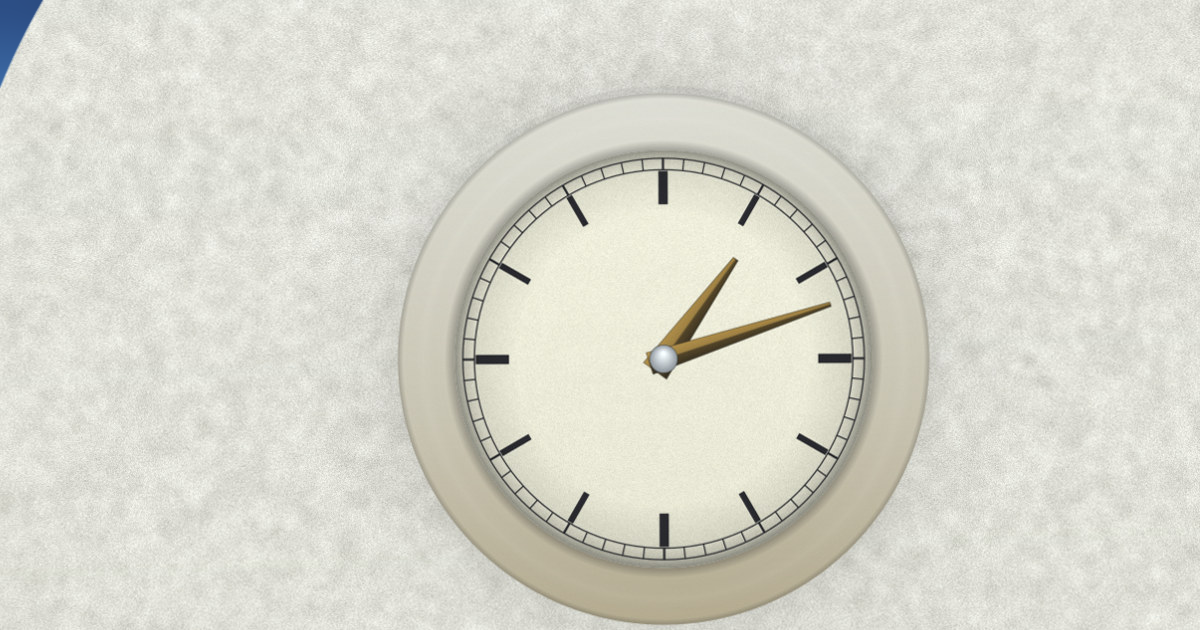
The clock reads 1.12
